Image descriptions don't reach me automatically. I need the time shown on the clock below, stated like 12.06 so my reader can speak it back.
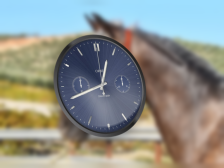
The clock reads 12.42
